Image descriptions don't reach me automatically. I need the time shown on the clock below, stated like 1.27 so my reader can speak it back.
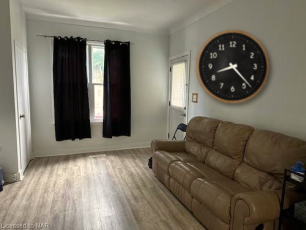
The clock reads 8.23
